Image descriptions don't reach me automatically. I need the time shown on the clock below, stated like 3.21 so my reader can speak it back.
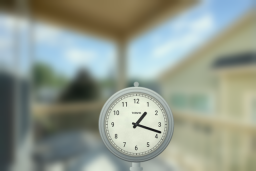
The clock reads 1.18
